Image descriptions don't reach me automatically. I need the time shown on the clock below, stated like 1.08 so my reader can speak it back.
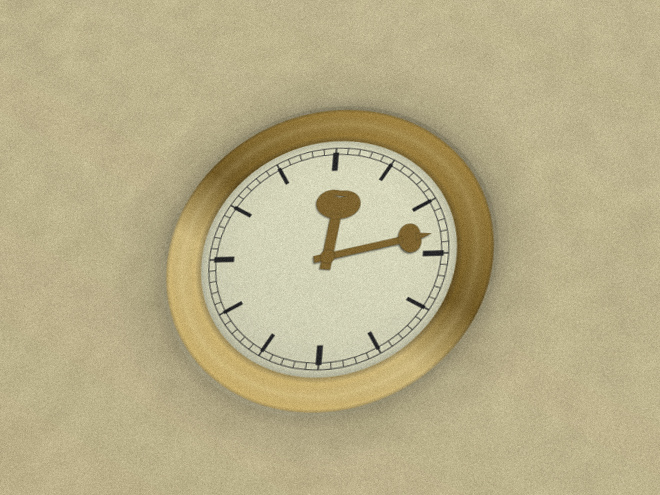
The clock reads 12.13
